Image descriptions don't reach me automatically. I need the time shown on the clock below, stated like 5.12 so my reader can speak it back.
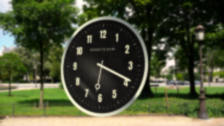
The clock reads 6.19
